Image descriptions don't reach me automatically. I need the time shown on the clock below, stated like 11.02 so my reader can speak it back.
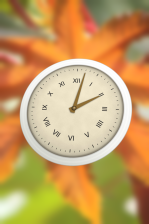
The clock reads 2.02
